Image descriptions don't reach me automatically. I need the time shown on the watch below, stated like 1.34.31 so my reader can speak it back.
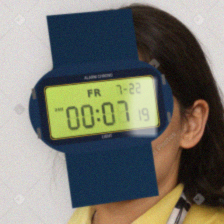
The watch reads 0.07.19
